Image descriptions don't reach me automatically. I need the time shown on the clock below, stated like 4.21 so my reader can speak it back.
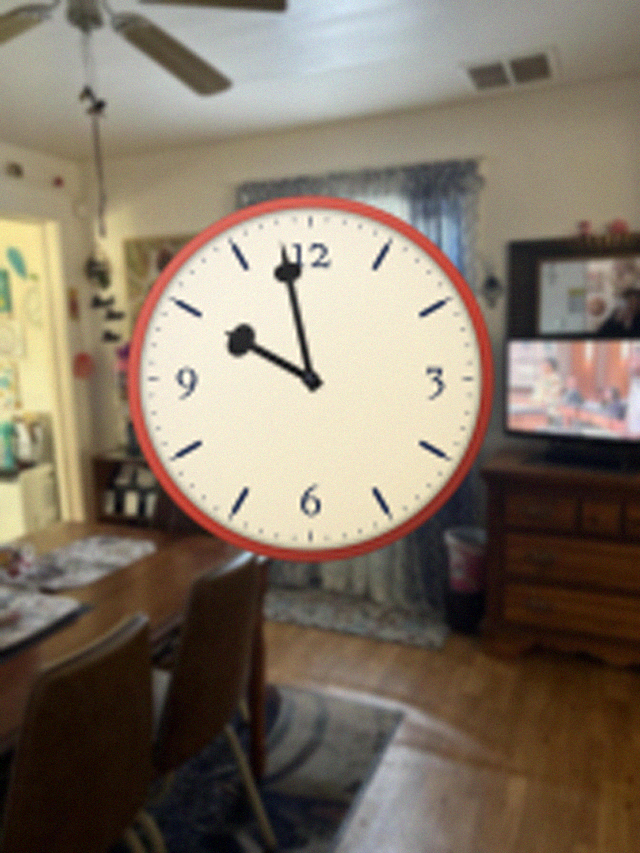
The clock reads 9.58
